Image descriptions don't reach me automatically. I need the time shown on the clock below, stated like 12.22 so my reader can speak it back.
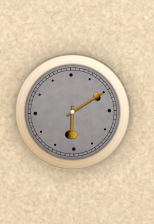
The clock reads 6.10
